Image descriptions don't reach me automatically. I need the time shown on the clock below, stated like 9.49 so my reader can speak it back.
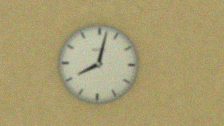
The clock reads 8.02
